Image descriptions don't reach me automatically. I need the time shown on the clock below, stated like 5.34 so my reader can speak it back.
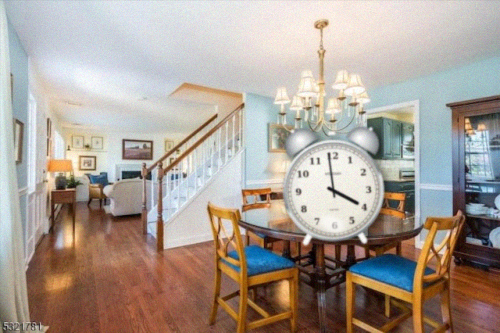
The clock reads 3.59
